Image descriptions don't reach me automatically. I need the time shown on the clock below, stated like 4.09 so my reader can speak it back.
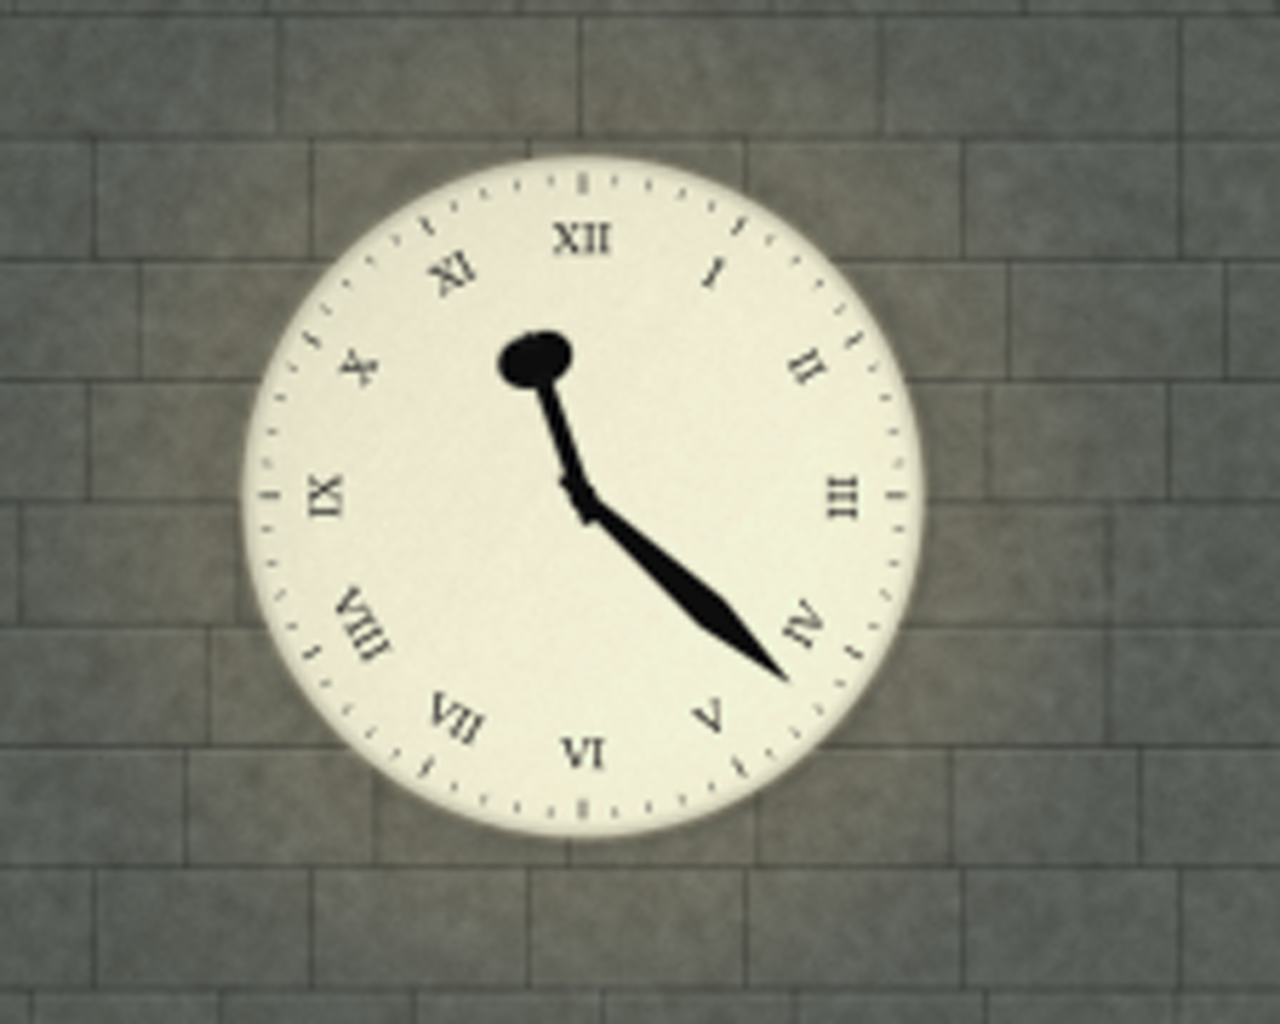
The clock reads 11.22
